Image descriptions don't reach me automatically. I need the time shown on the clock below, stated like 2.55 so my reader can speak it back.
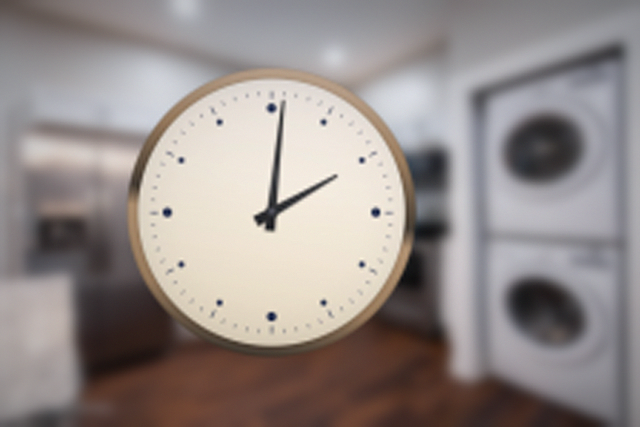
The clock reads 2.01
